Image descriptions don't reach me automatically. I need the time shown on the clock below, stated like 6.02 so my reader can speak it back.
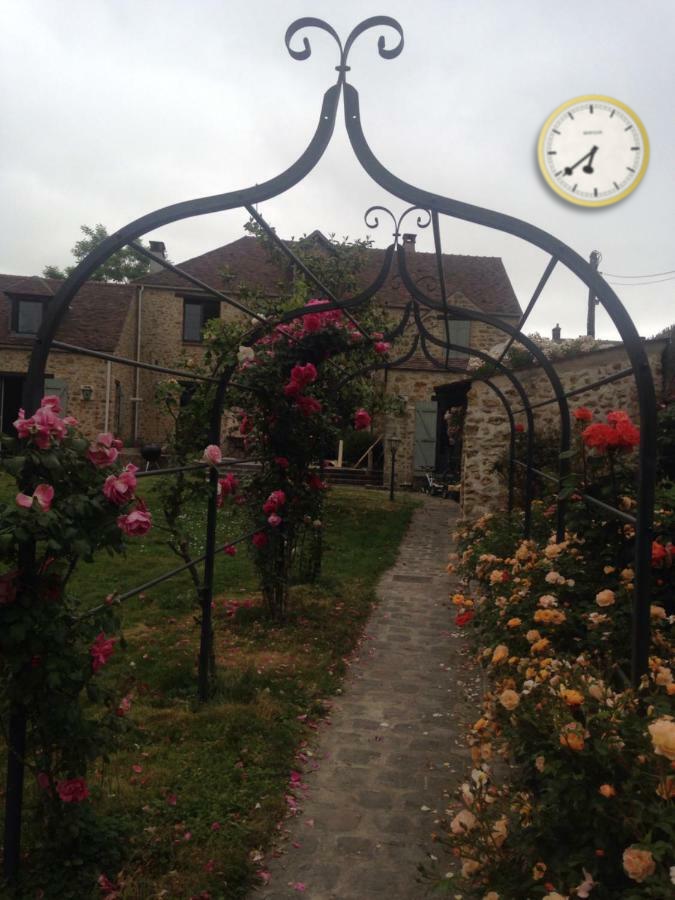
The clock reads 6.39
